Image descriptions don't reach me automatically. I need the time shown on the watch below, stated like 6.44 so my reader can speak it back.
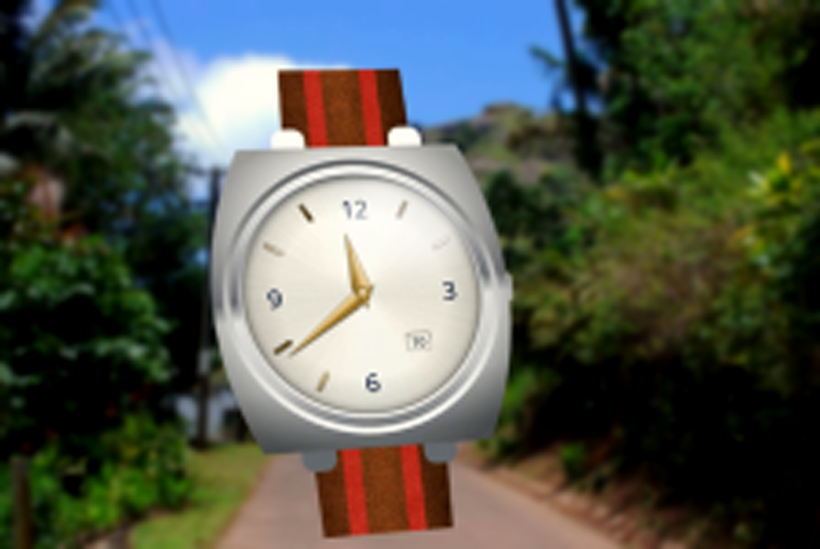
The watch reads 11.39
